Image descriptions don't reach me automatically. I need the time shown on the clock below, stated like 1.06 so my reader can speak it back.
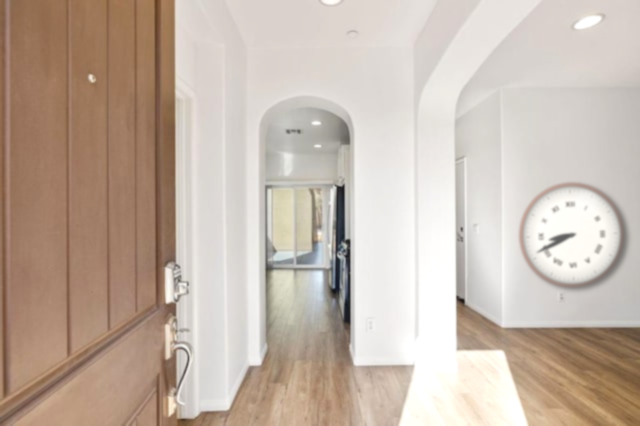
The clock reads 8.41
